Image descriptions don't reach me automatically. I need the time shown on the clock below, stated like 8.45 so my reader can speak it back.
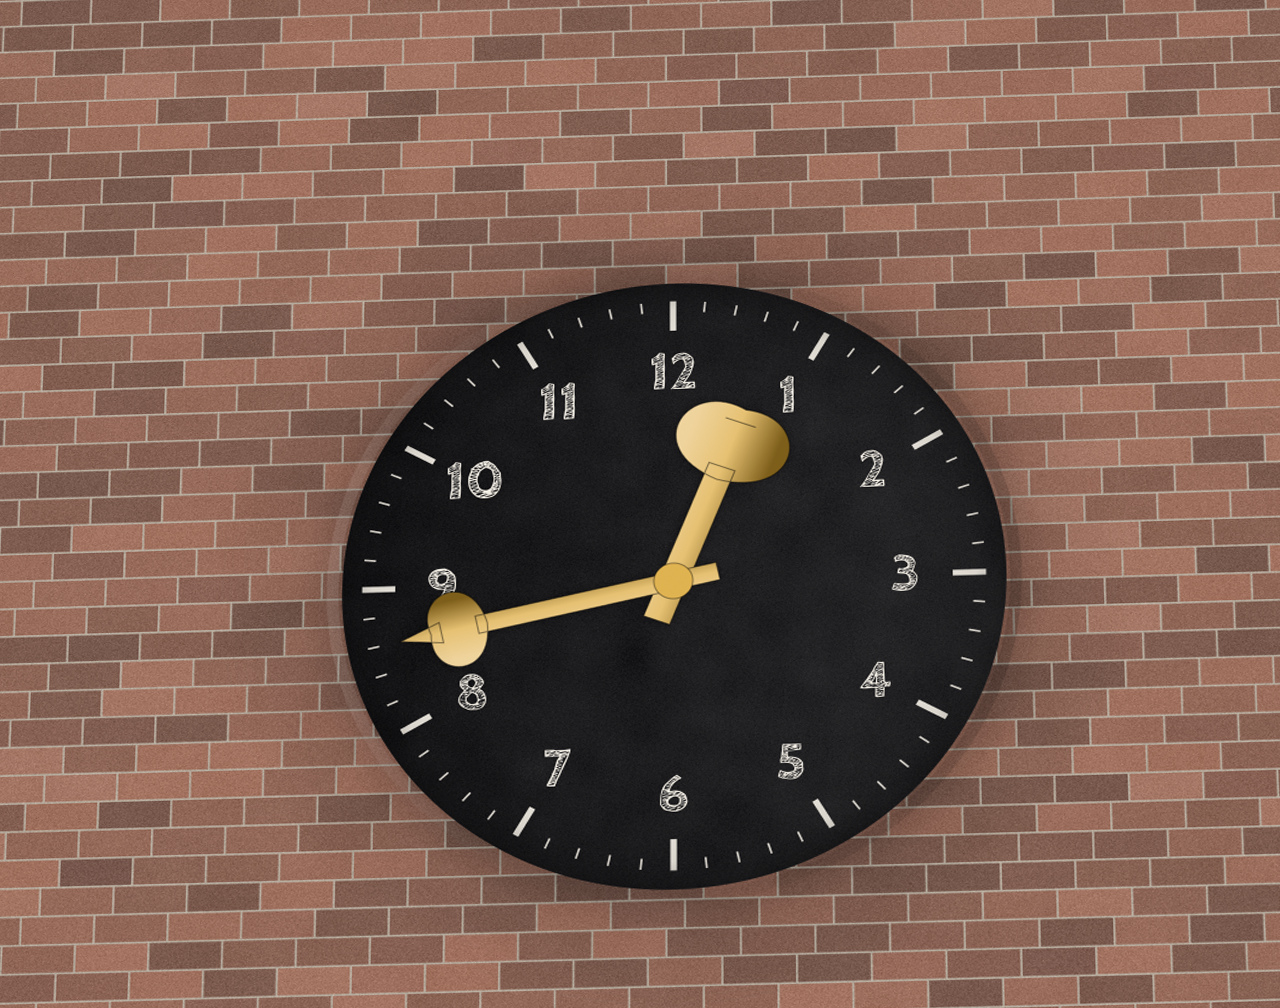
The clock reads 12.43
